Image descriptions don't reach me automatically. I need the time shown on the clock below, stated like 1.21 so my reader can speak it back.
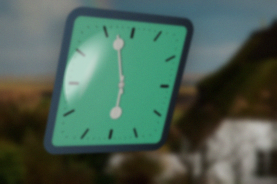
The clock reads 5.57
